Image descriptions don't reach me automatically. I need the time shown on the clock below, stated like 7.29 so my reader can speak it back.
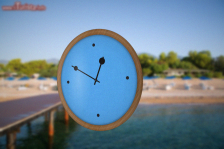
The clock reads 12.50
